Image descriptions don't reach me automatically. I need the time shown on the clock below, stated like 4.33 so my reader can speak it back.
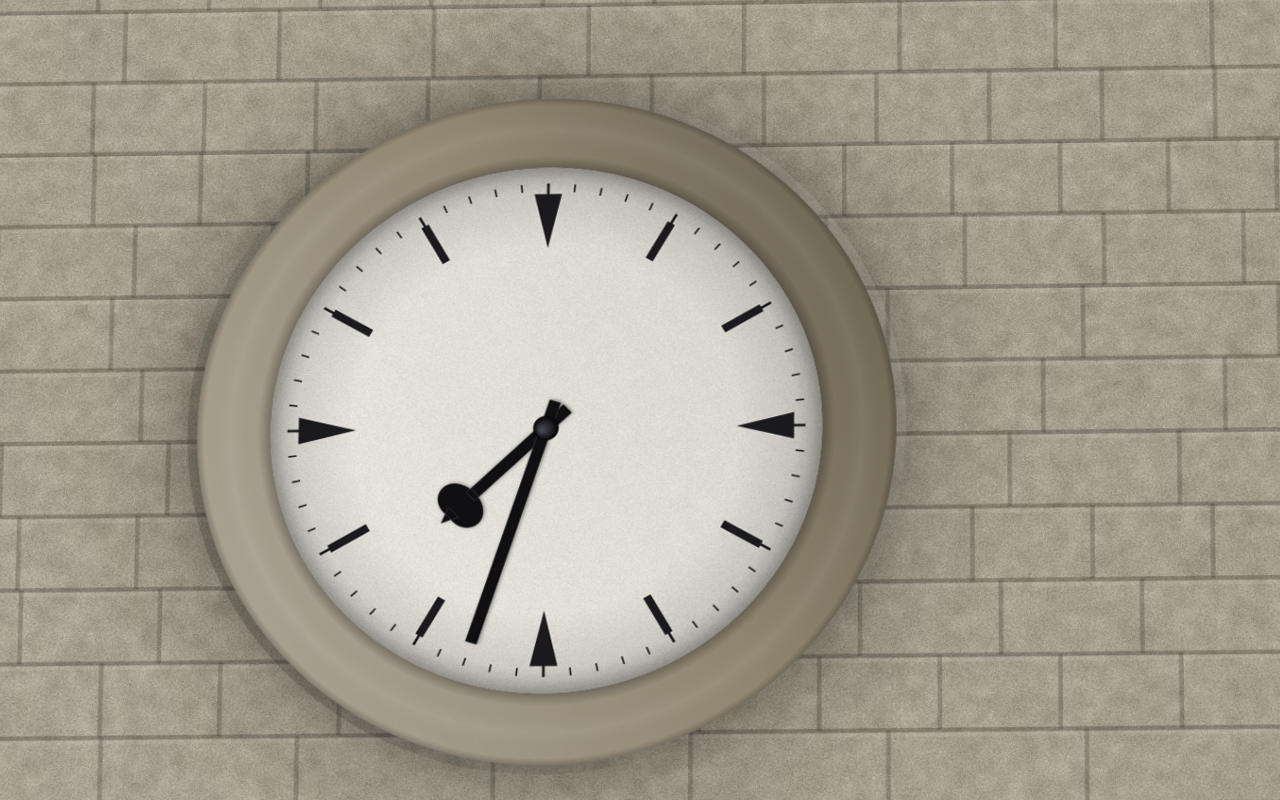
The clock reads 7.33
